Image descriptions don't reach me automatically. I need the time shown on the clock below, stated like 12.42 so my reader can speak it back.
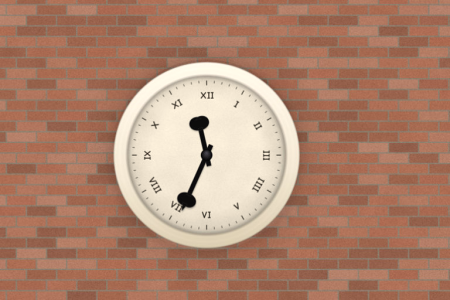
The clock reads 11.34
